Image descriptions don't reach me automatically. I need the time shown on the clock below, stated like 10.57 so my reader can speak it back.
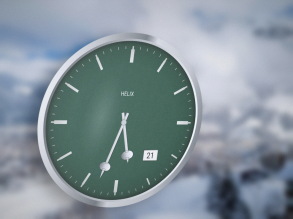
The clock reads 5.33
